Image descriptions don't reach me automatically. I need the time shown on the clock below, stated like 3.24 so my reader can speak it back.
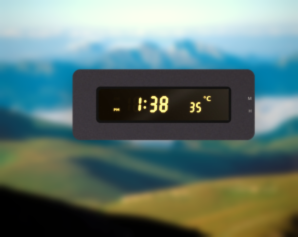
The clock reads 1.38
